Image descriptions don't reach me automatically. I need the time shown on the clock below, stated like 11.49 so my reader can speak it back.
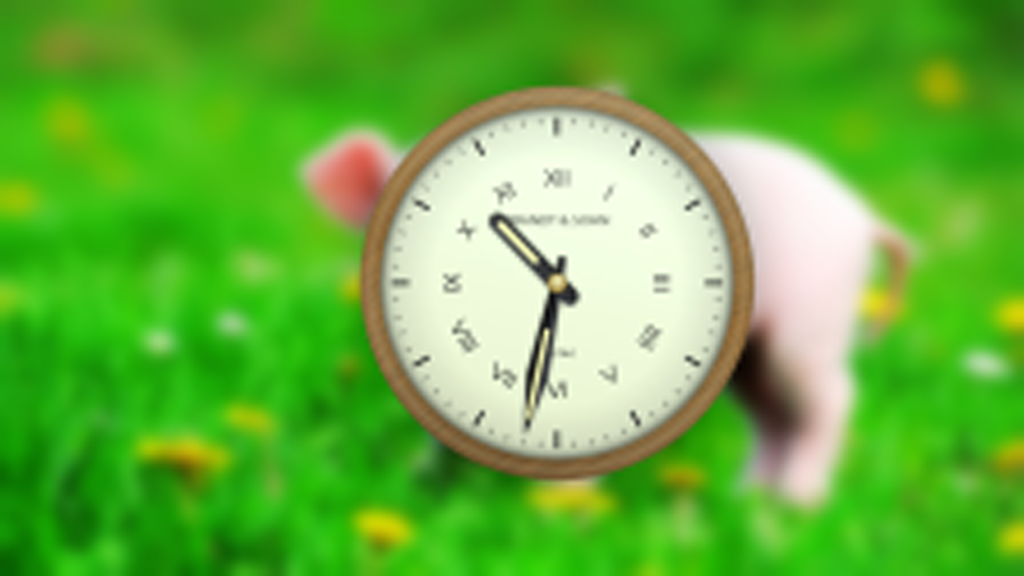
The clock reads 10.32
